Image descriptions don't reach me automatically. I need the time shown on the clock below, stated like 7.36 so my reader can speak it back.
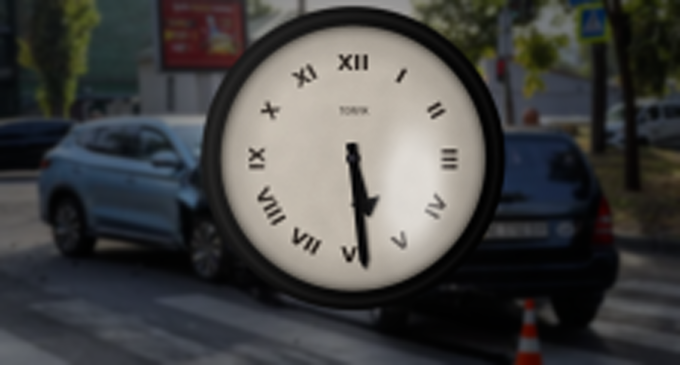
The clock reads 5.29
